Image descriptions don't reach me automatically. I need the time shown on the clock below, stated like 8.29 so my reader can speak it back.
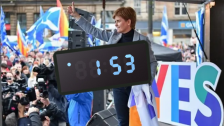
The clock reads 1.53
